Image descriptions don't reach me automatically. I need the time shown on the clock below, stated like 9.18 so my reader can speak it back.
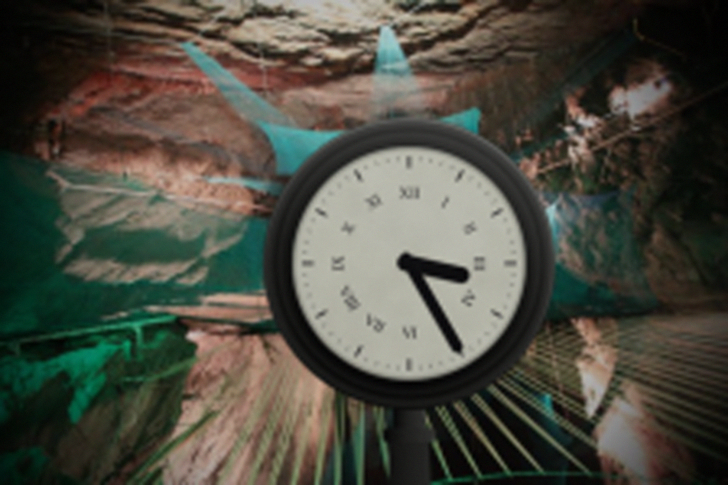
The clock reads 3.25
